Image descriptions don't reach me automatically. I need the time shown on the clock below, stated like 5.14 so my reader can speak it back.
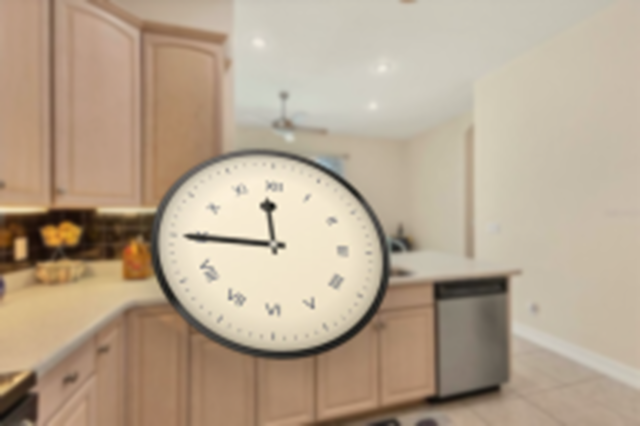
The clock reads 11.45
